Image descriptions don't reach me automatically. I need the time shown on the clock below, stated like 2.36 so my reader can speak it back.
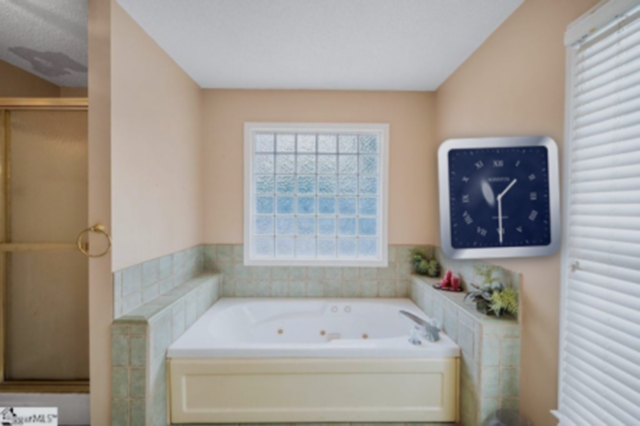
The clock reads 1.30
